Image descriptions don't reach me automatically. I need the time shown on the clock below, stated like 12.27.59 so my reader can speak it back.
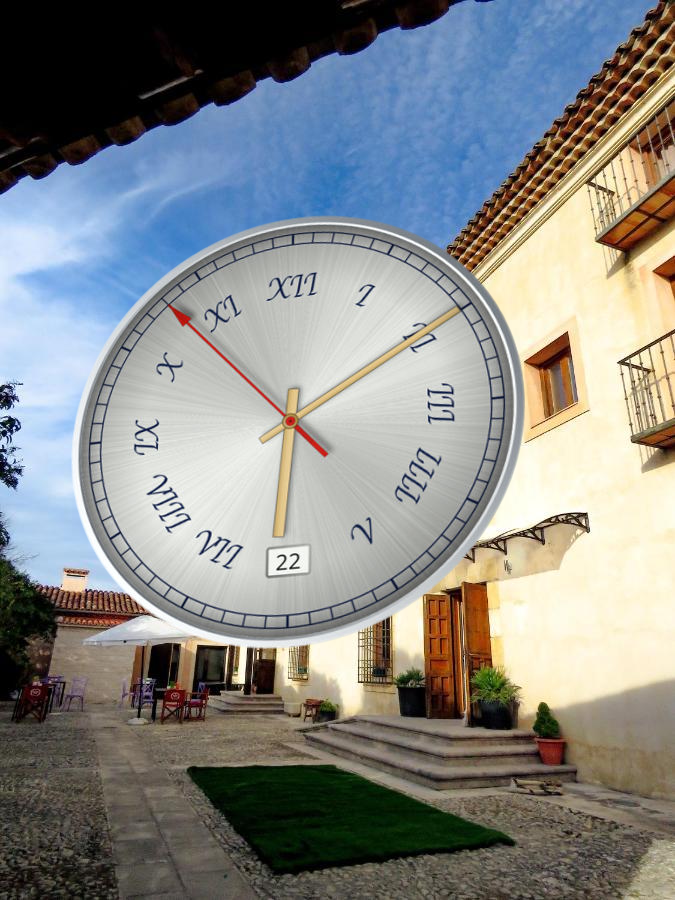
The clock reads 6.09.53
